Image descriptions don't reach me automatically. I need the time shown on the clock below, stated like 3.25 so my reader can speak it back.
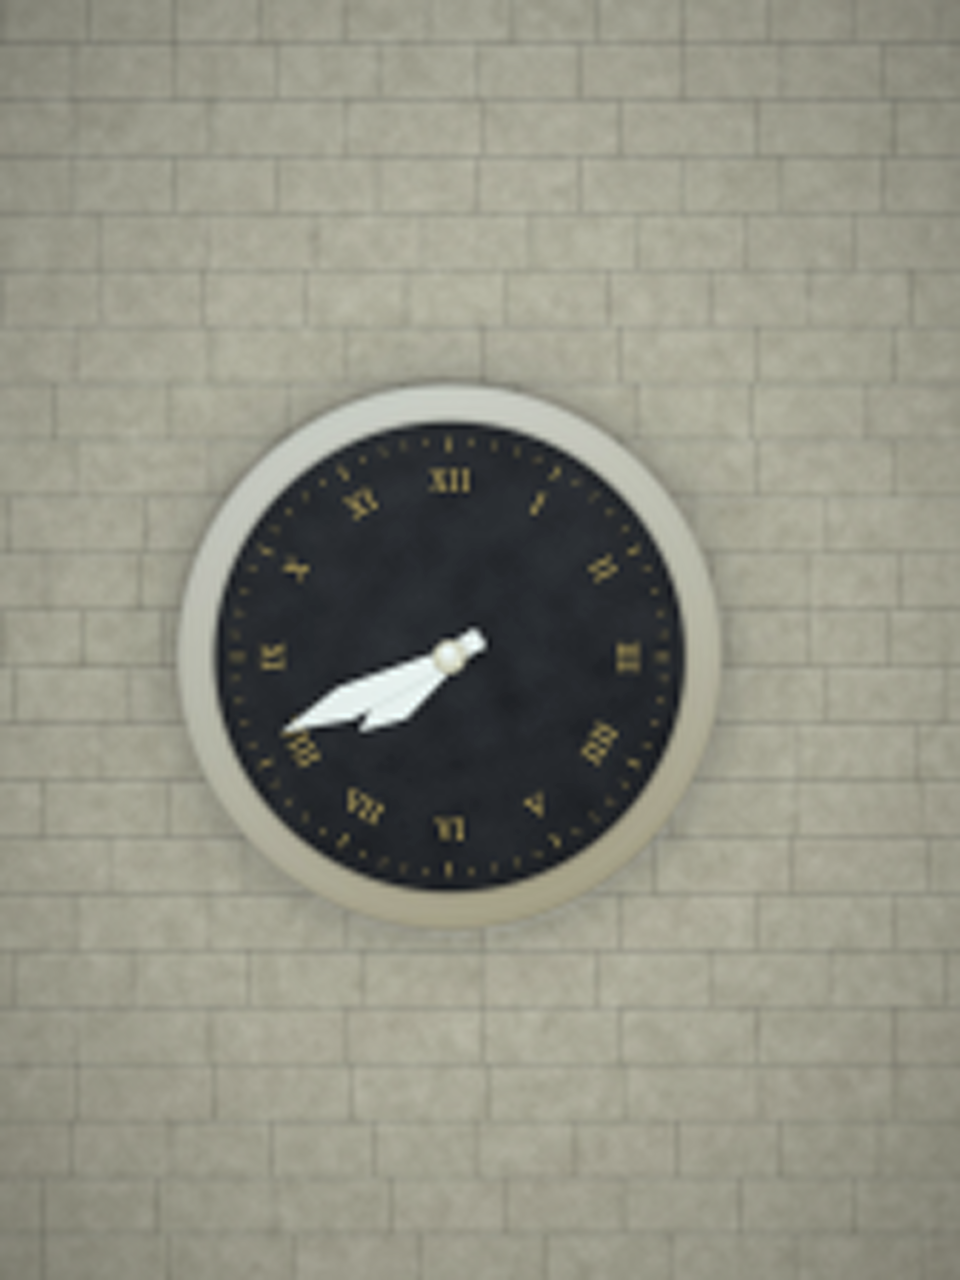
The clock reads 7.41
